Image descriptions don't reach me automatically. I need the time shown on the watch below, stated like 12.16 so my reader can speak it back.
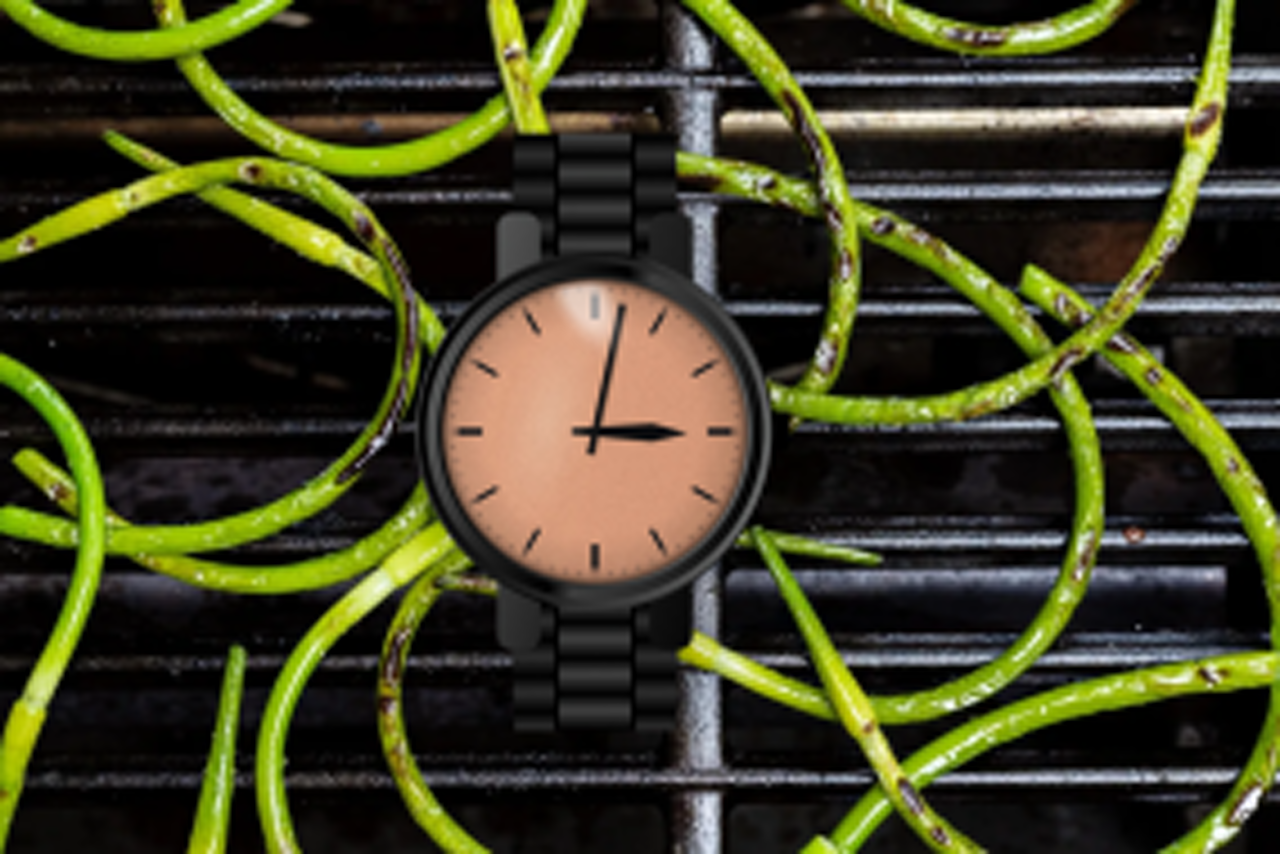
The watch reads 3.02
